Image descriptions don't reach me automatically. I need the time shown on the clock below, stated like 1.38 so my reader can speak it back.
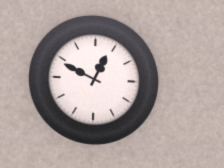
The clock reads 12.49
